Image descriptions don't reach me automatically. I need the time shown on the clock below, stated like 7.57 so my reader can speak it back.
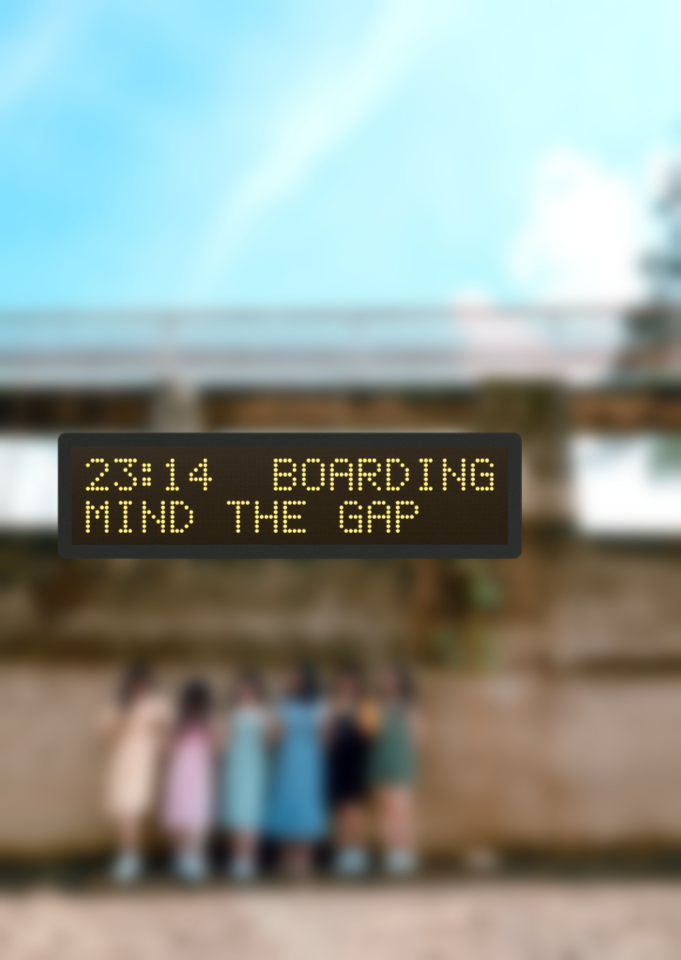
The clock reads 23.14
